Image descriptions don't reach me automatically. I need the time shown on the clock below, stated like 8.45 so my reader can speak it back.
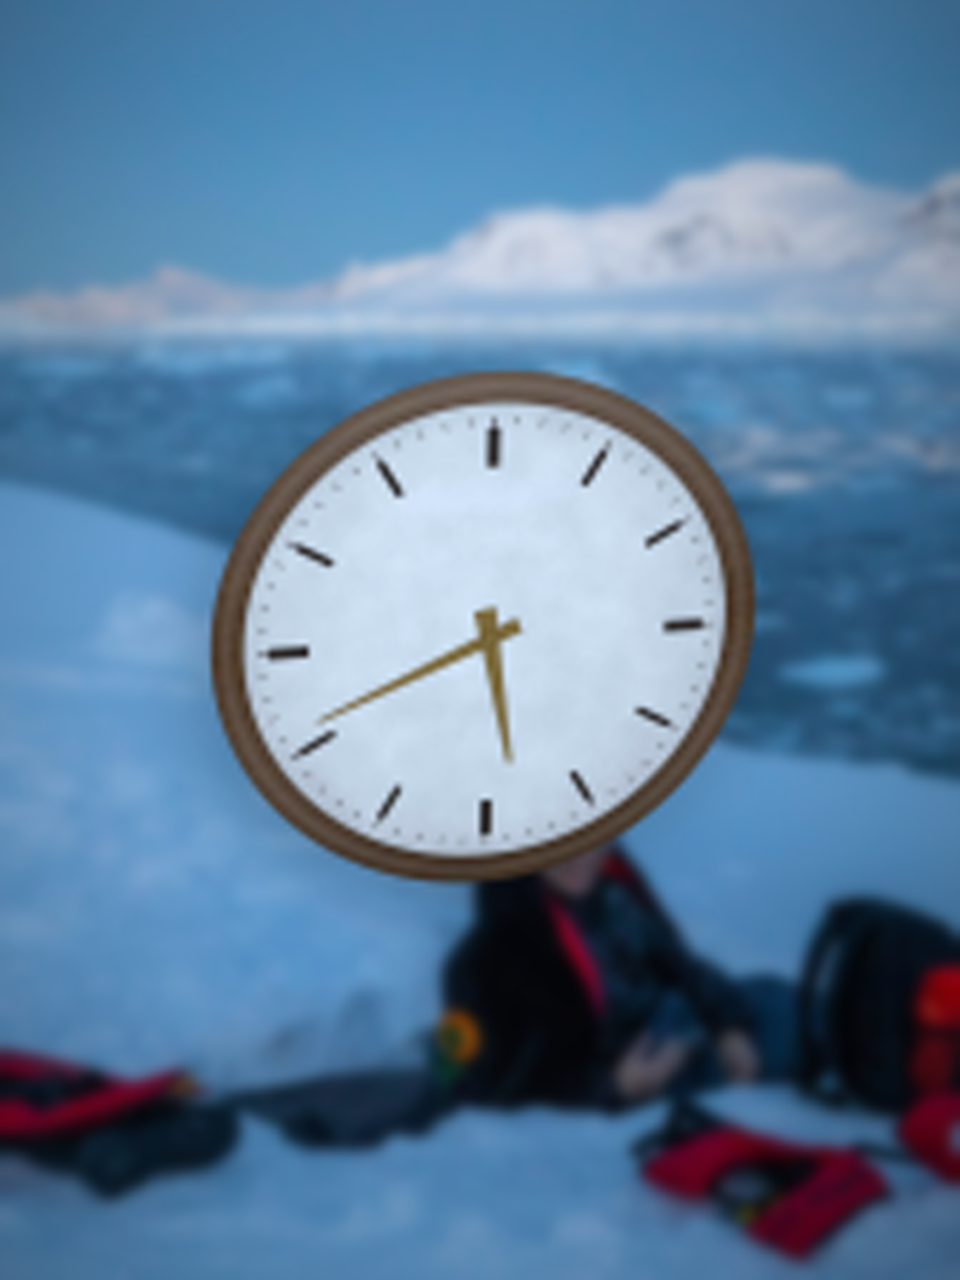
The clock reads 5.41
